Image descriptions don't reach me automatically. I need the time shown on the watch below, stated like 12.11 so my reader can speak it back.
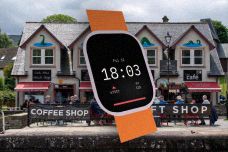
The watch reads 18.03
